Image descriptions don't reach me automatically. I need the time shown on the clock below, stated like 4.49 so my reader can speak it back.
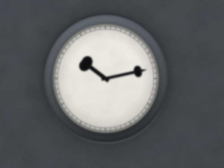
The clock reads 10.13
